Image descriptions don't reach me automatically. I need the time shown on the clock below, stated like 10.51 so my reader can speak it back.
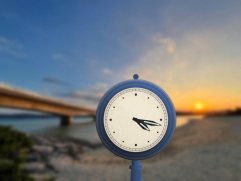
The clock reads 4.17
